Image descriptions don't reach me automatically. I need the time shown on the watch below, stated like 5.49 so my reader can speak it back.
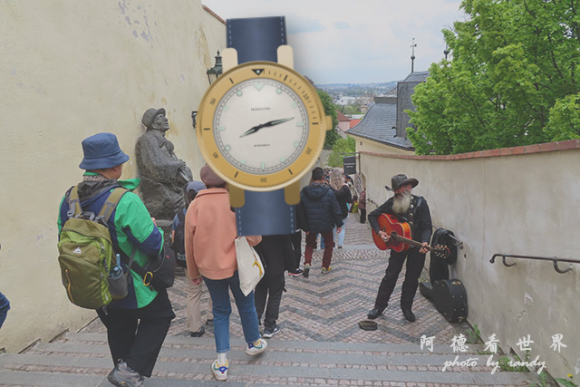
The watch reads 8.13
